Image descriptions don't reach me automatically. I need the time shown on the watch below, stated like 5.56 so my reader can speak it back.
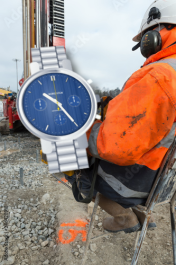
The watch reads 10.25
